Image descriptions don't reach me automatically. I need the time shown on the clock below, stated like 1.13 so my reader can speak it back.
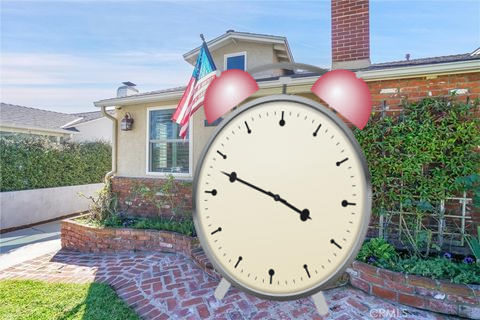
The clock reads 3.48
